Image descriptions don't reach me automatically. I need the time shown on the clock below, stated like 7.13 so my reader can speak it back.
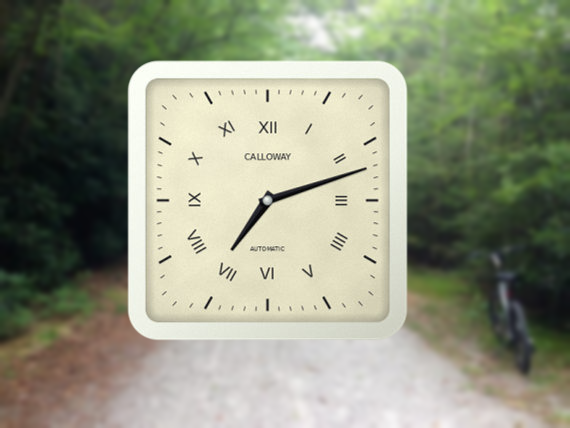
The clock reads 7.12
